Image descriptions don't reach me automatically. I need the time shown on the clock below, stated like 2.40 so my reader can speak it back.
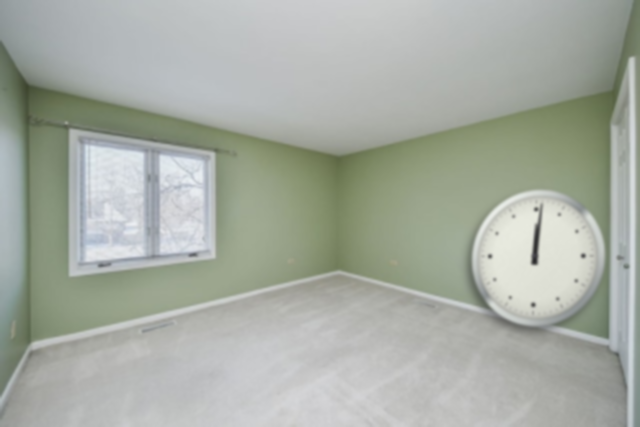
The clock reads 12.01
